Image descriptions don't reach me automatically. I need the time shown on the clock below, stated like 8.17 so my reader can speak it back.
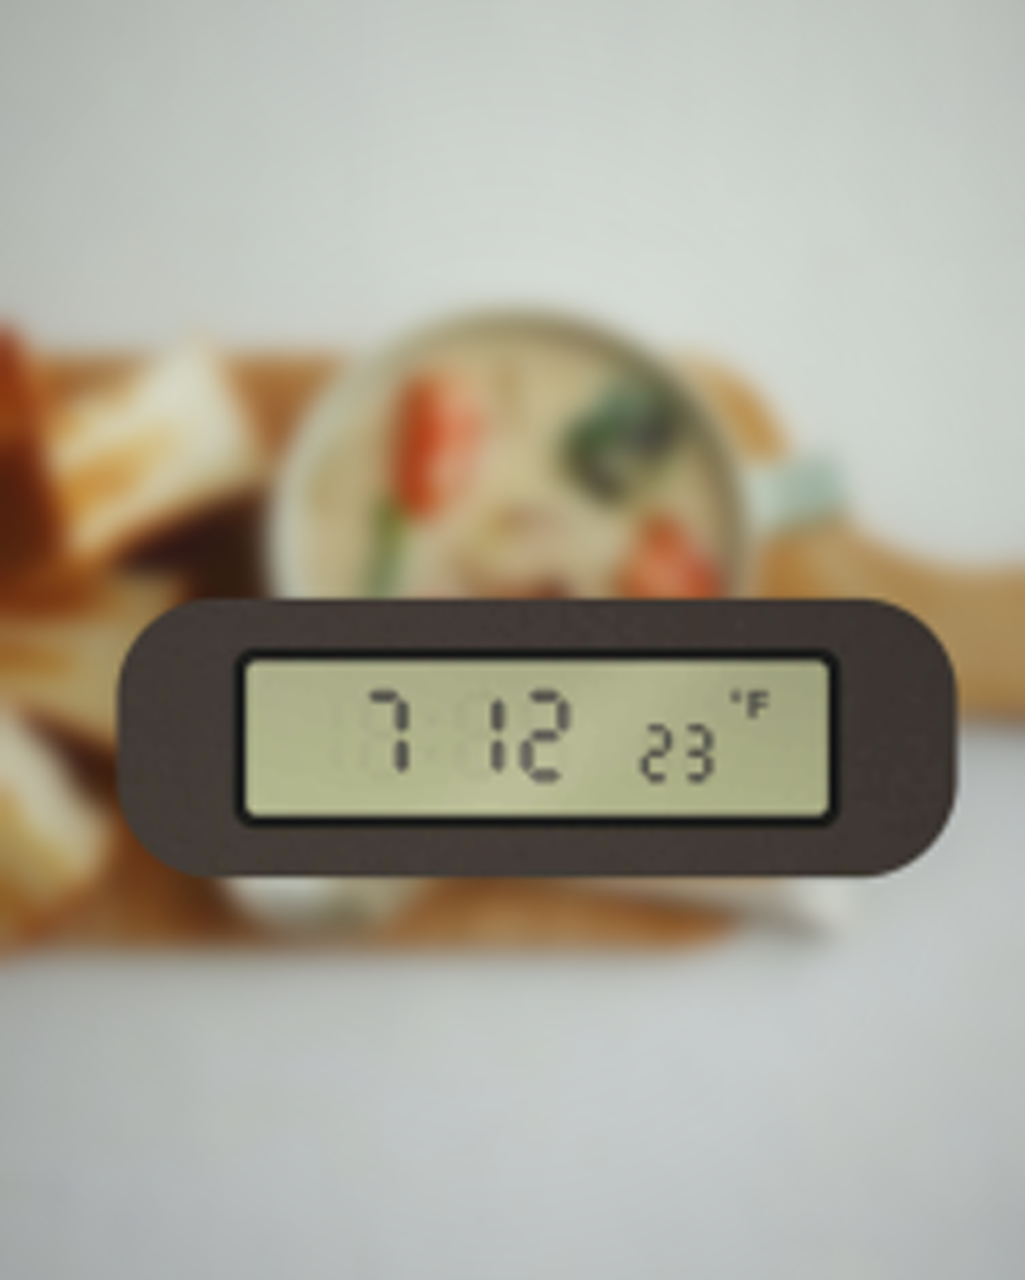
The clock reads 7.12
